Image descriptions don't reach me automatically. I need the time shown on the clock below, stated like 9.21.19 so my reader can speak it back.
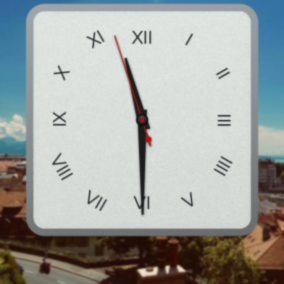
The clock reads 11.29.57
